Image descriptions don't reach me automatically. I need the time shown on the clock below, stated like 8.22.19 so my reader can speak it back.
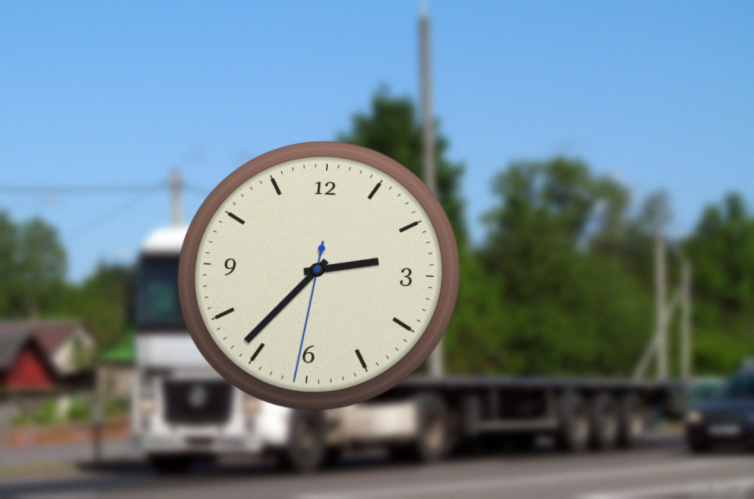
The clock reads 2.36.31
